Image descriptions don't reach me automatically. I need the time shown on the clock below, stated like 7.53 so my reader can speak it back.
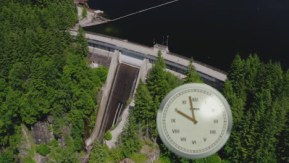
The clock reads 9.58
